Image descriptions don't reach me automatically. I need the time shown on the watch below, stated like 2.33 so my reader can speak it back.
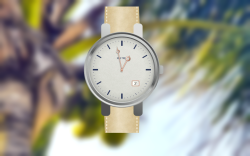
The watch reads 12.58
